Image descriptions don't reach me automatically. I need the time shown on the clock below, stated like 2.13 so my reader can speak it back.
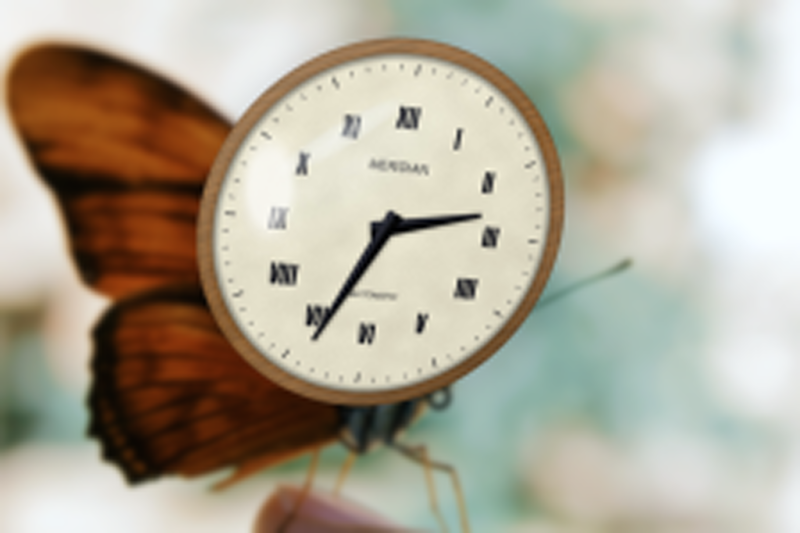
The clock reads 2.34
